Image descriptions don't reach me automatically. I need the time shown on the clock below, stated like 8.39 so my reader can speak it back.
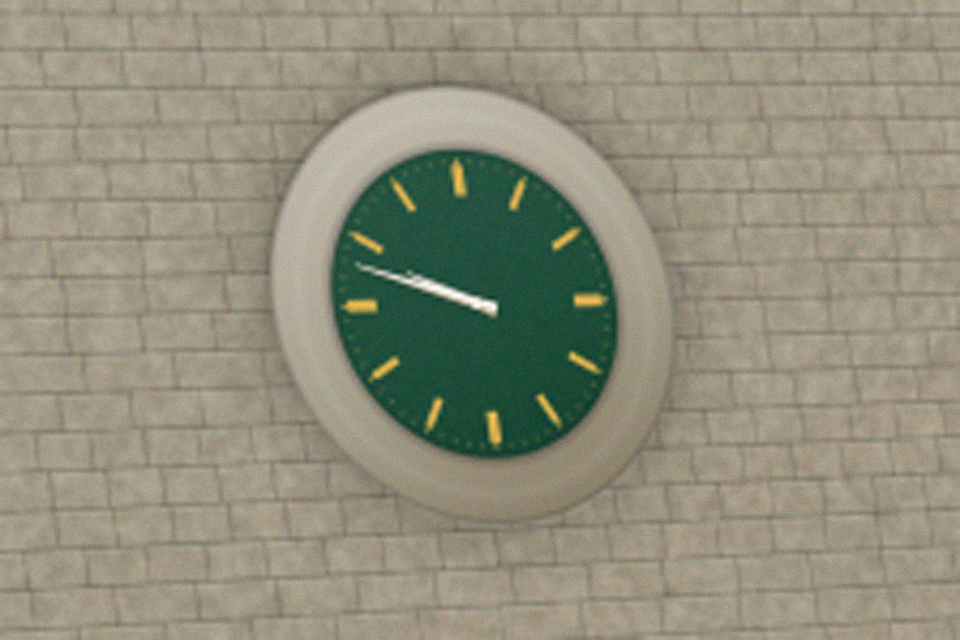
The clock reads 9.48
